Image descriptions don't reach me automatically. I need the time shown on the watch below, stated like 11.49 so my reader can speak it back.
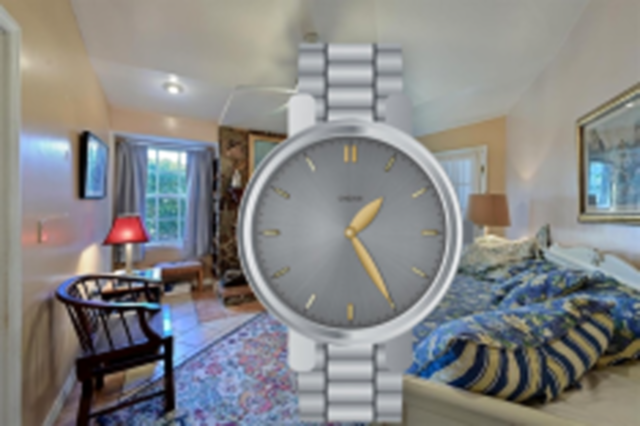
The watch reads 1.25
